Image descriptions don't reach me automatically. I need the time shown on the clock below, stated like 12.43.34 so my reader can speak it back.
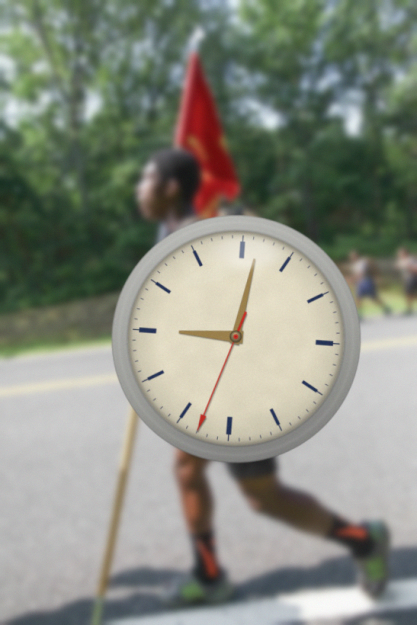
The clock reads 9.01.33
